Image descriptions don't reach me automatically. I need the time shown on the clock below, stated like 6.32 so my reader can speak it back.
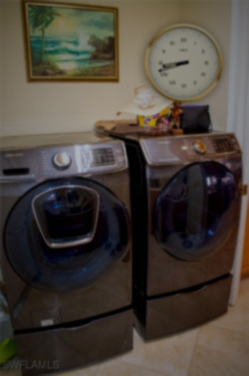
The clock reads 8.42
